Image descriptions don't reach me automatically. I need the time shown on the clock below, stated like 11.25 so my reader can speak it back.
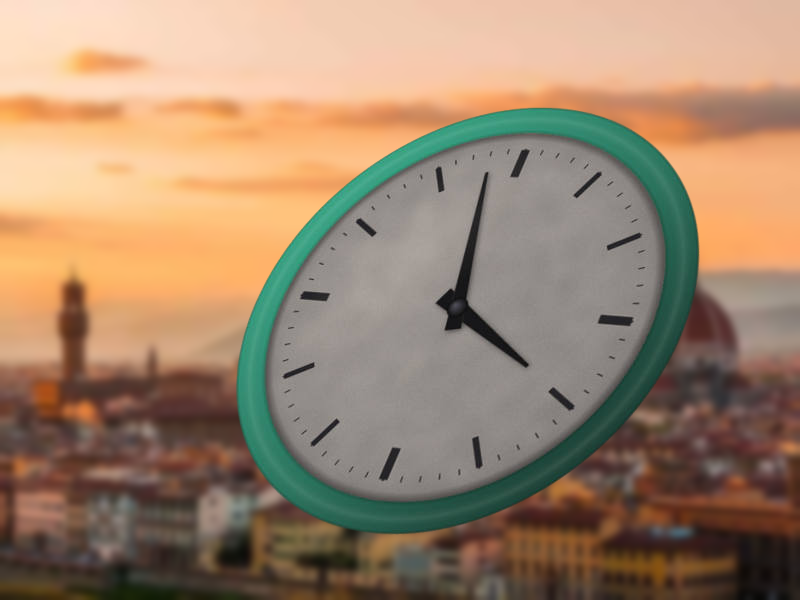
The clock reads 3.58
